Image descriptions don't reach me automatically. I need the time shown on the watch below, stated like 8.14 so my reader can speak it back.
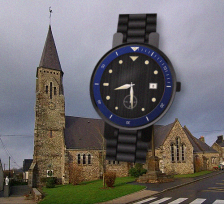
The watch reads 8.29
